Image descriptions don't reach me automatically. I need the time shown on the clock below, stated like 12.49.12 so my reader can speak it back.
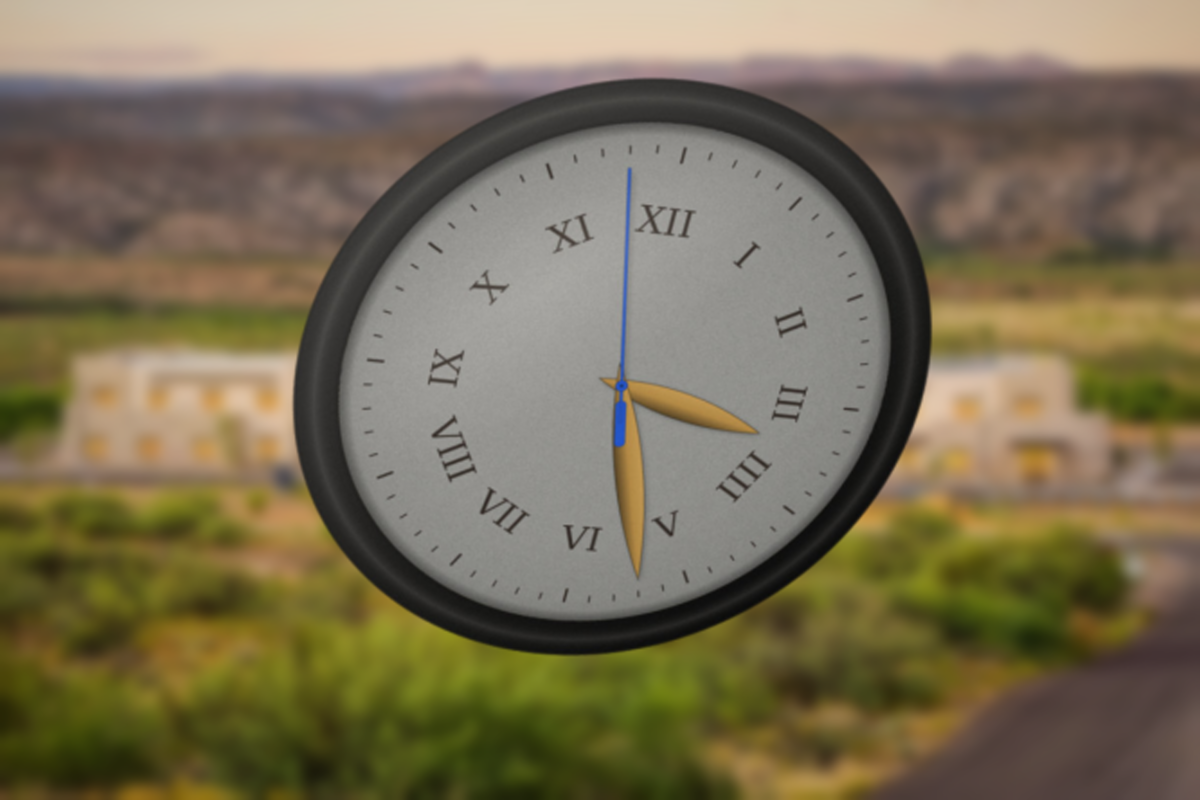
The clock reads 3.26.58
